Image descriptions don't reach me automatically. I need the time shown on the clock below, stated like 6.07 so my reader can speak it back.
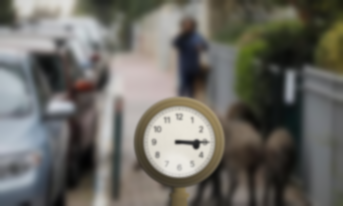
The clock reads 3.15
